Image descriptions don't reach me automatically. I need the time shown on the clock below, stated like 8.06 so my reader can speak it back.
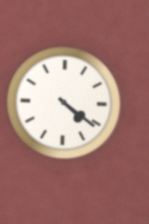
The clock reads 4.21
